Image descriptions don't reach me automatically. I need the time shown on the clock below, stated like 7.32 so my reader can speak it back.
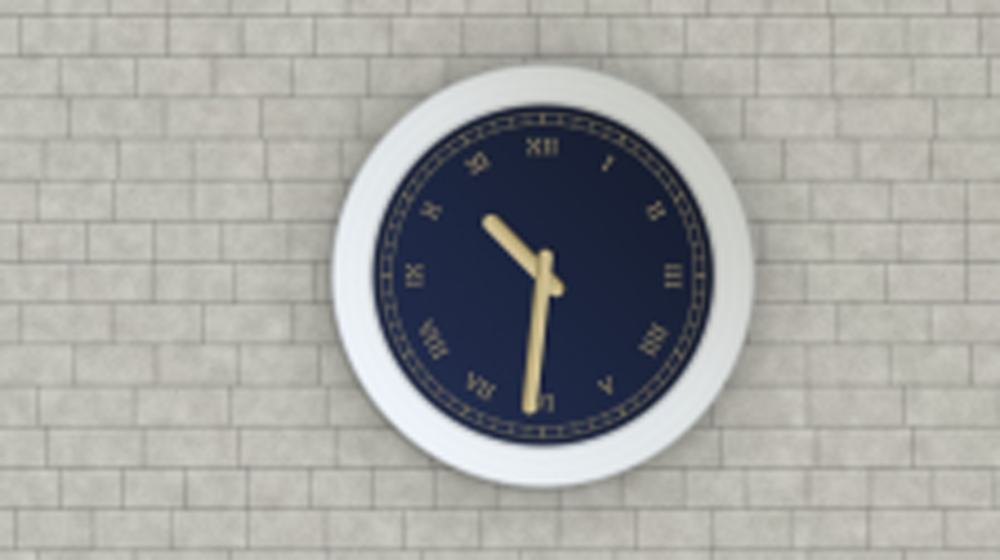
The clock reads 10.31
